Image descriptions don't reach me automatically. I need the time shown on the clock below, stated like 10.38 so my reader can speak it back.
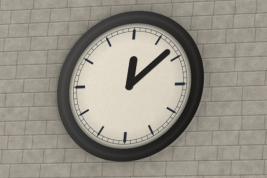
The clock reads 12.08
